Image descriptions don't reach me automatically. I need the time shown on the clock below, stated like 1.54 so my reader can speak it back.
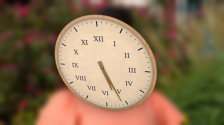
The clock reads 5.26
